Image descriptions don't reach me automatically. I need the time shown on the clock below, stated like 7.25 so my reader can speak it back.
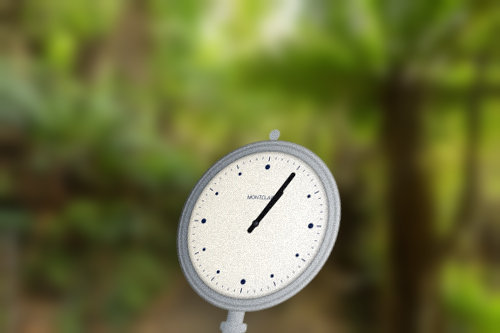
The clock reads 1.05
